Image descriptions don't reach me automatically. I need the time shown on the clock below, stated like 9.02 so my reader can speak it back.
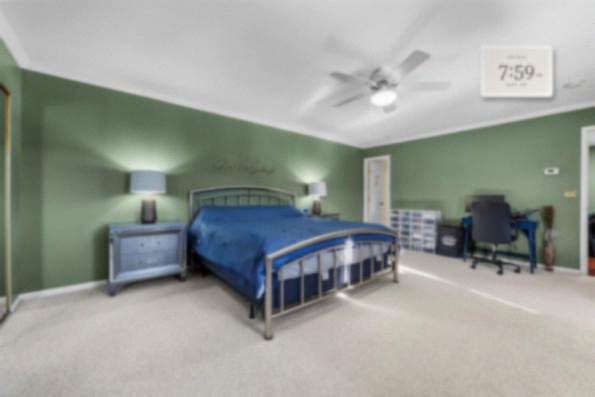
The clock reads 7.59
